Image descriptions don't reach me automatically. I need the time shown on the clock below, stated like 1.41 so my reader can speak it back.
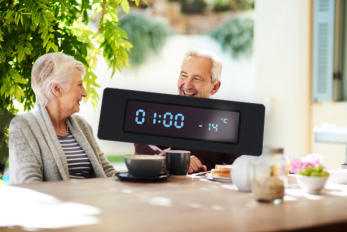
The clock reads 1.00
